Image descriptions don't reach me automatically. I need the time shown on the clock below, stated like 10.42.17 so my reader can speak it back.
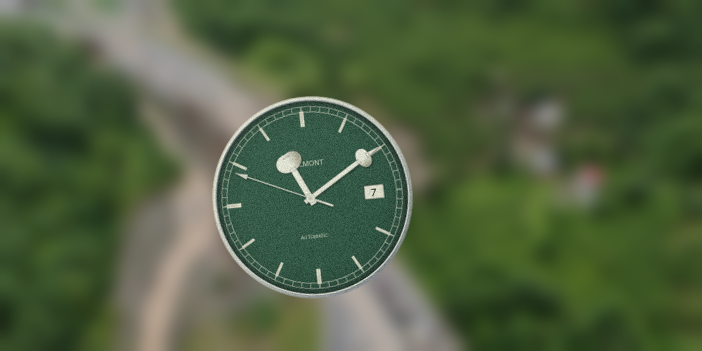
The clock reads 11.09.49
